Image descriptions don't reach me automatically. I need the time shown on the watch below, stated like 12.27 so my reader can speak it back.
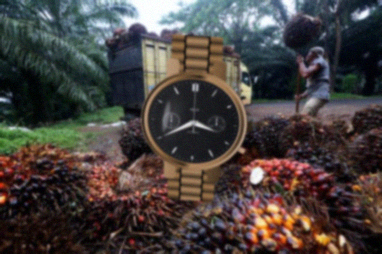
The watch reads 3.40
